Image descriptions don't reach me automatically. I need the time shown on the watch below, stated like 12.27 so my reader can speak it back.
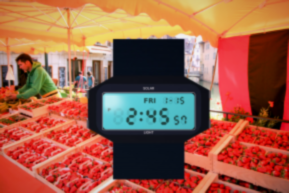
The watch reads 2.45
